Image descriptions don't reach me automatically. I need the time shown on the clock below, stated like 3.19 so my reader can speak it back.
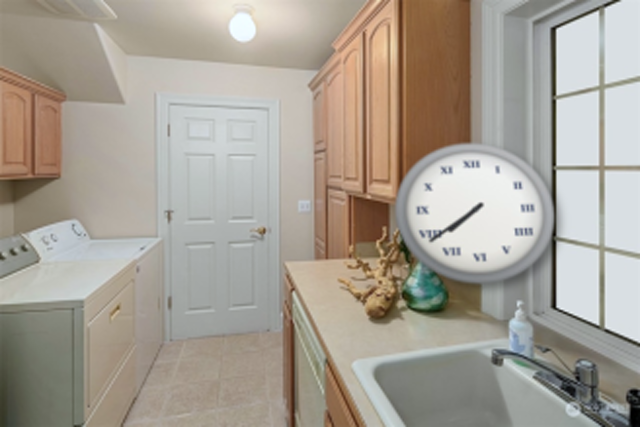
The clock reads 7.39
